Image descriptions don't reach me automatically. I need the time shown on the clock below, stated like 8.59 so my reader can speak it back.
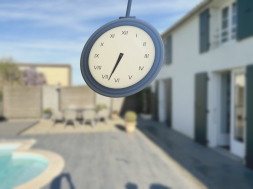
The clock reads 6.33
